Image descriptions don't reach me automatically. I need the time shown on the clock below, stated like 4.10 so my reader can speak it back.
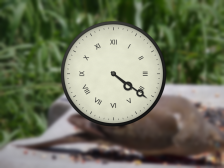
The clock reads 4.21
